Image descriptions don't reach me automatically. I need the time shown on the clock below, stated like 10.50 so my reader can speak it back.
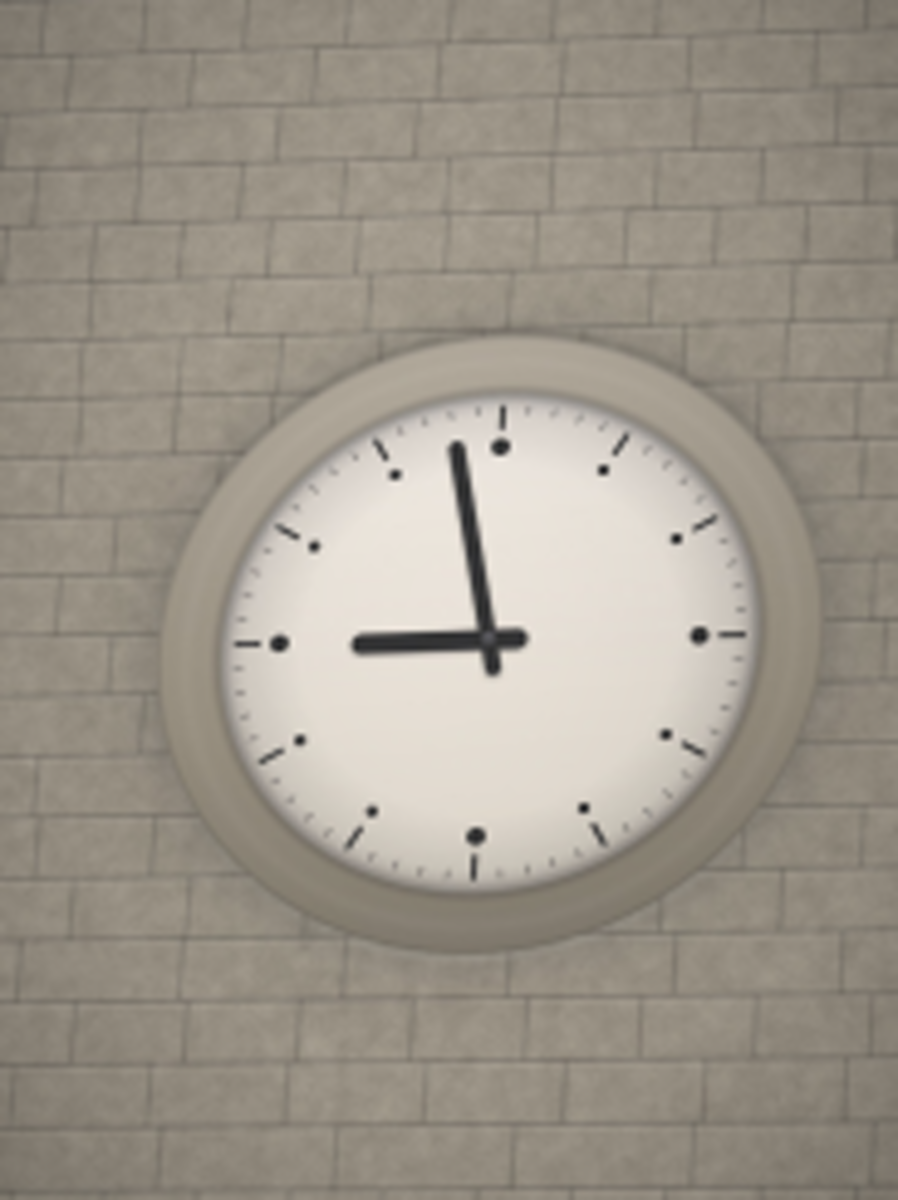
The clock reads 8.58
